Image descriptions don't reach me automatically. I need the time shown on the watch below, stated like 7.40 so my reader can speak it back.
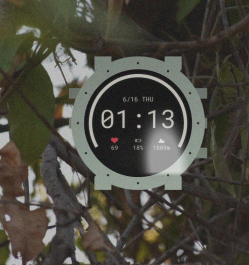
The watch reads 1.13
